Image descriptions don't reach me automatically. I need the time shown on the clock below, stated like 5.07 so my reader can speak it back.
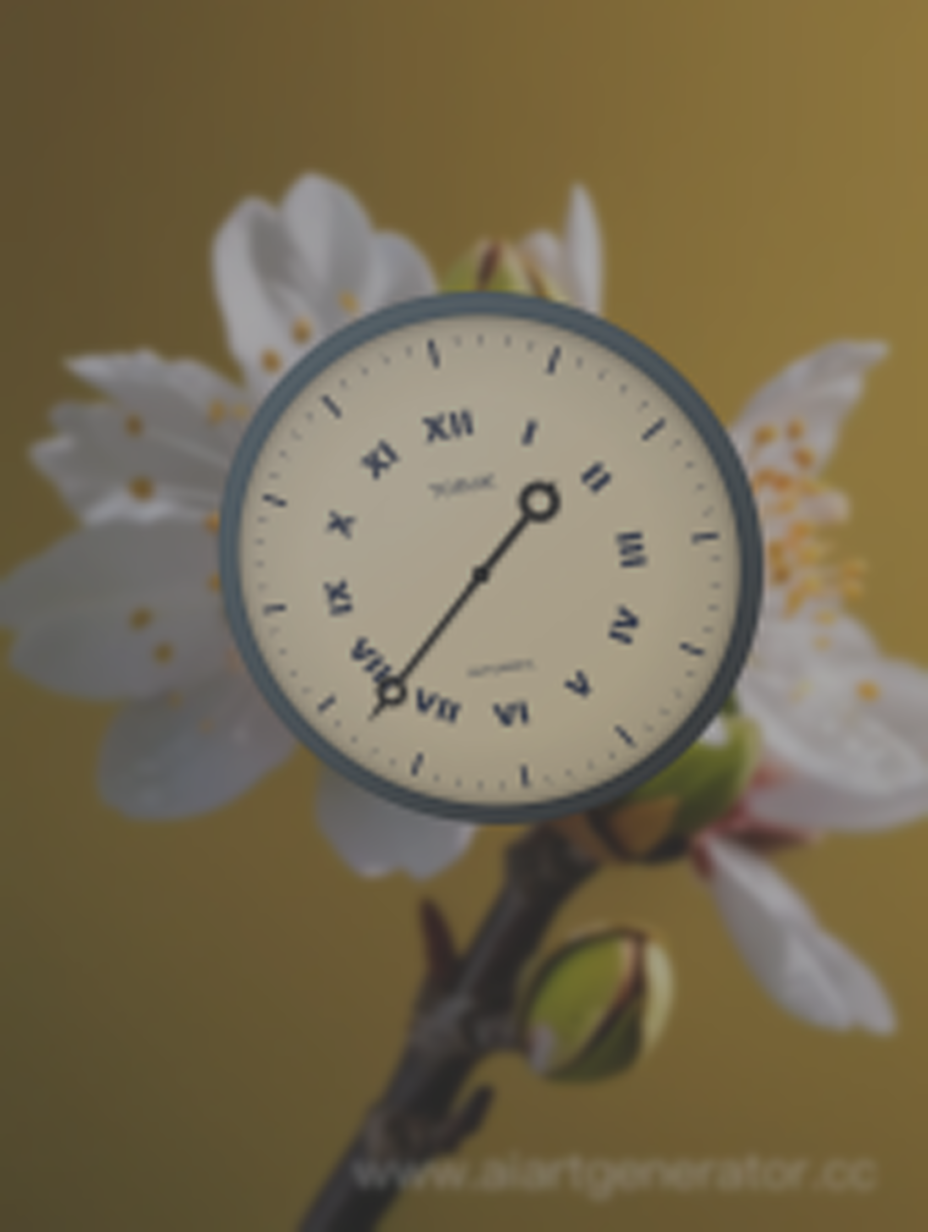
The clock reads 1.38
